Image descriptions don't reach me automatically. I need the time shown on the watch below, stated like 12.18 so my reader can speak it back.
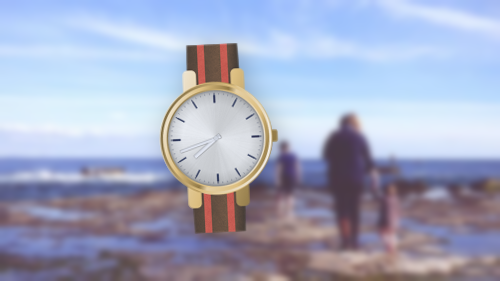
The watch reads 7.42
